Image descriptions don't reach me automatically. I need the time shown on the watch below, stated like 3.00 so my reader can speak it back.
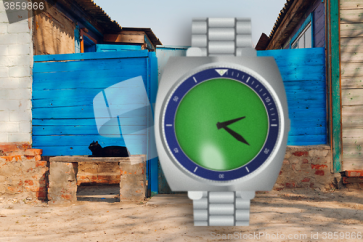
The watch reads 2.21
